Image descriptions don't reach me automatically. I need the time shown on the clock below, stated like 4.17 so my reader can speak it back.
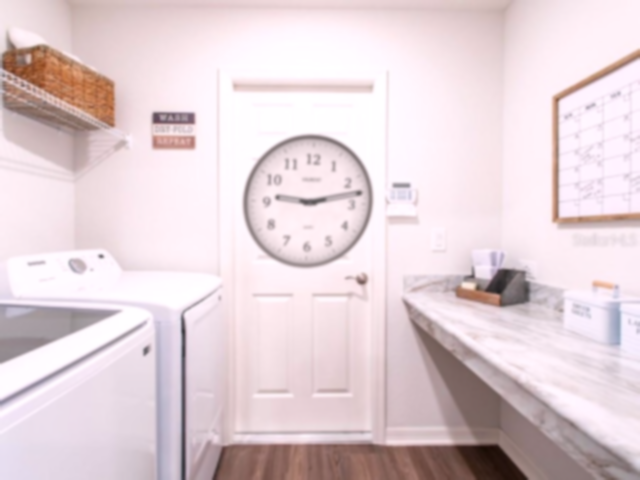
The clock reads 9.13
